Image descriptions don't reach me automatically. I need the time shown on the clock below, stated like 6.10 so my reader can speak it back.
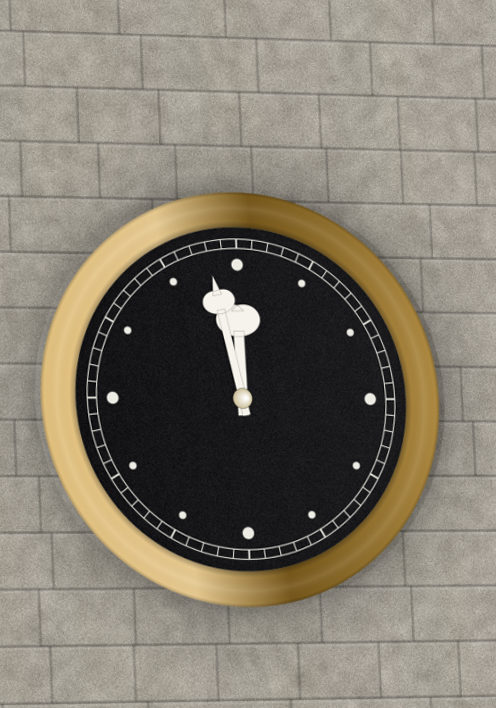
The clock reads 11.58
